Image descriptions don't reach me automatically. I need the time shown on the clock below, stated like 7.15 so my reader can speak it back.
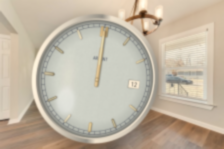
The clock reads 12.00
